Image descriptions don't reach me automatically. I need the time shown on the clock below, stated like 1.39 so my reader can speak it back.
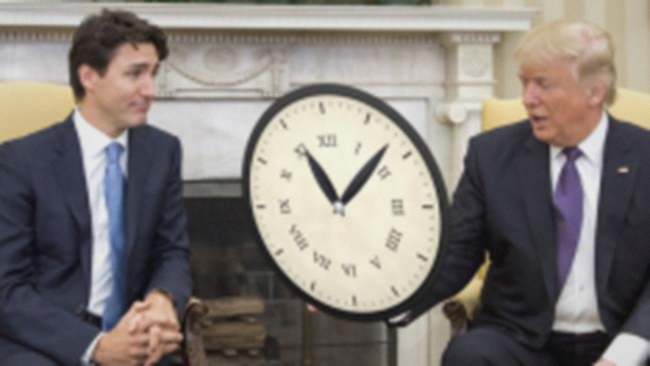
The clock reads 11.08
